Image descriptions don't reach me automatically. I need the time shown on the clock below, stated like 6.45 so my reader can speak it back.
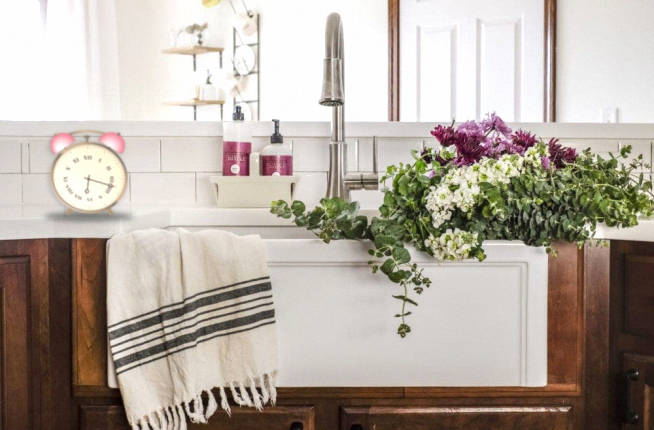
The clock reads 6.18
